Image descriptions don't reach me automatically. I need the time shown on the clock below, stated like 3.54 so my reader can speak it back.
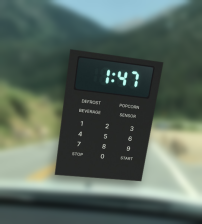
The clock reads 1.47
